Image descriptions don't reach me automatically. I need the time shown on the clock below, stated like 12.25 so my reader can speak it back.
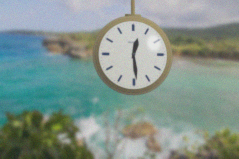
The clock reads 12.29
